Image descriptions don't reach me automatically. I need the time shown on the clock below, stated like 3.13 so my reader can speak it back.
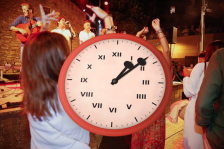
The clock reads 1.08
